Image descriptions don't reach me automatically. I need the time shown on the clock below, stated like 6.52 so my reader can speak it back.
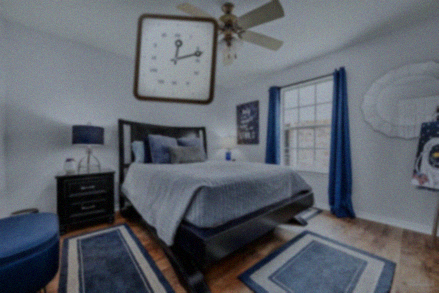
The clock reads 12.12
